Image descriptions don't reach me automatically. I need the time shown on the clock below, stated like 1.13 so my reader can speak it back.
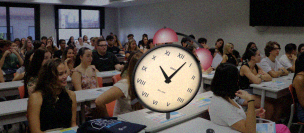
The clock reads 10.03
